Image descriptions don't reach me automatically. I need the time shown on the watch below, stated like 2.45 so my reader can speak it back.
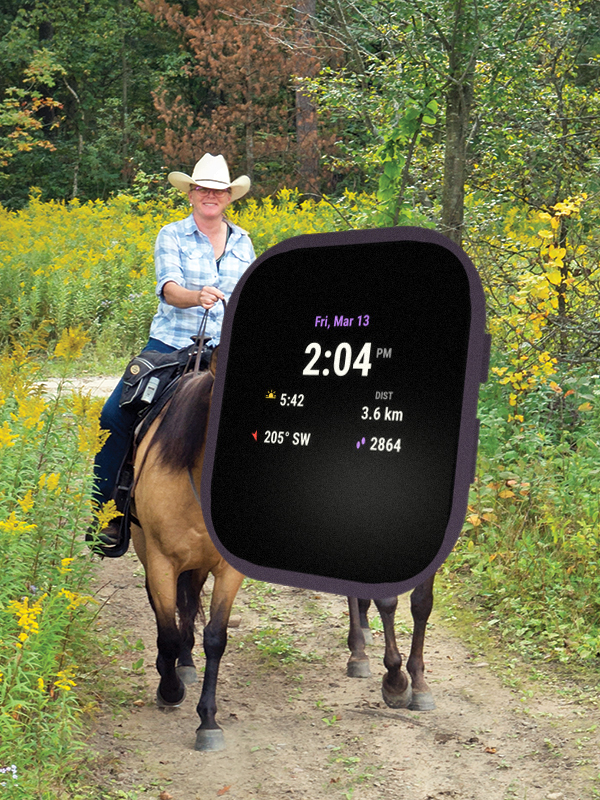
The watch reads 2.04
